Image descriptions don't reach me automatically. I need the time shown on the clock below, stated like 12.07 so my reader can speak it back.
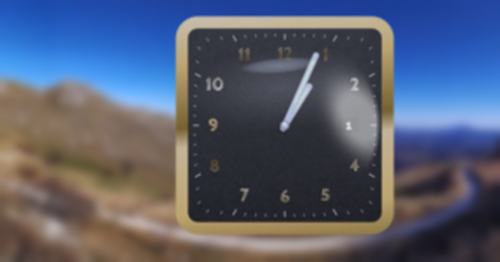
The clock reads 1.04
